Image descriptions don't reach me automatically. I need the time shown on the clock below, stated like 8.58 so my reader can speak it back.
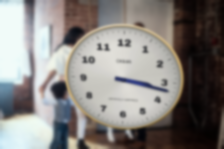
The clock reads 3.17
